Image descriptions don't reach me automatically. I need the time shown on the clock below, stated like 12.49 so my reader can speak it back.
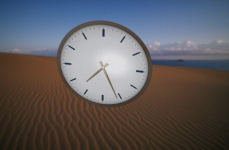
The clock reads 7.26
